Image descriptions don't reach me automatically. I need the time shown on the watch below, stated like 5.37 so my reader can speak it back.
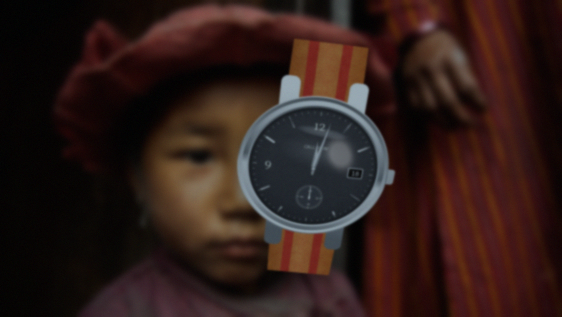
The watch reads 12.02
